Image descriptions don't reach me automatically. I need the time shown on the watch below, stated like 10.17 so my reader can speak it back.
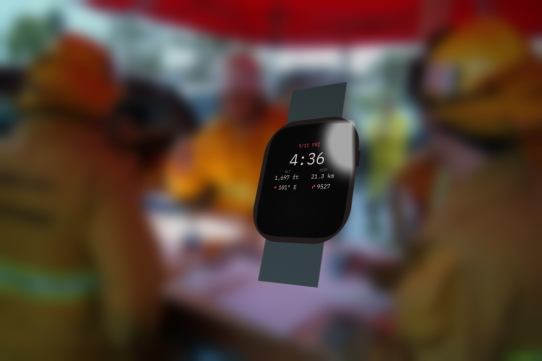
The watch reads 4.36
